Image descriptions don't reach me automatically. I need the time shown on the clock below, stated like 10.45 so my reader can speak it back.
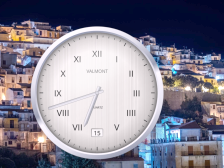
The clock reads 6.42
